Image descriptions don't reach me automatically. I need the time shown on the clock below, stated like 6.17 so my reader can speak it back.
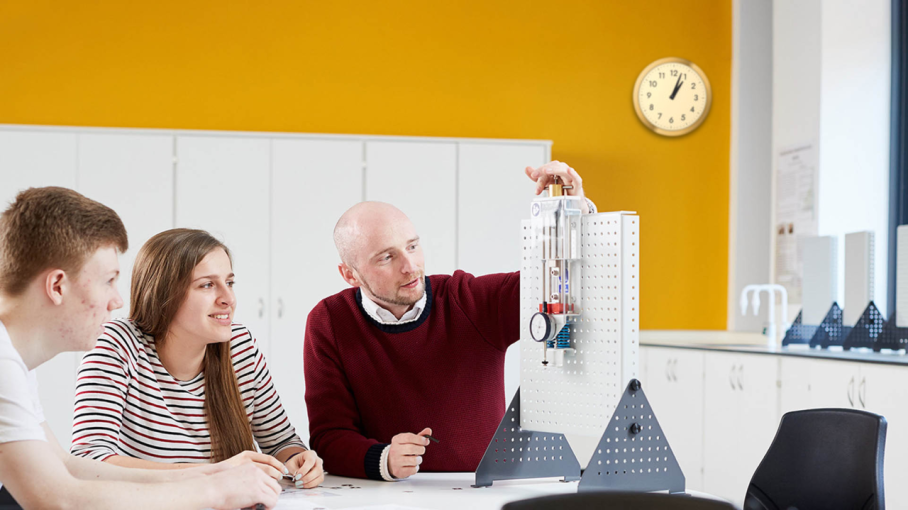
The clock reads 1.03
